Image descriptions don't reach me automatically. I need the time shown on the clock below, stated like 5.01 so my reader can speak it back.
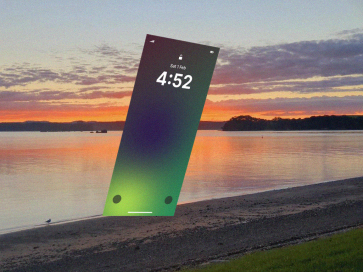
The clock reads 4.52
